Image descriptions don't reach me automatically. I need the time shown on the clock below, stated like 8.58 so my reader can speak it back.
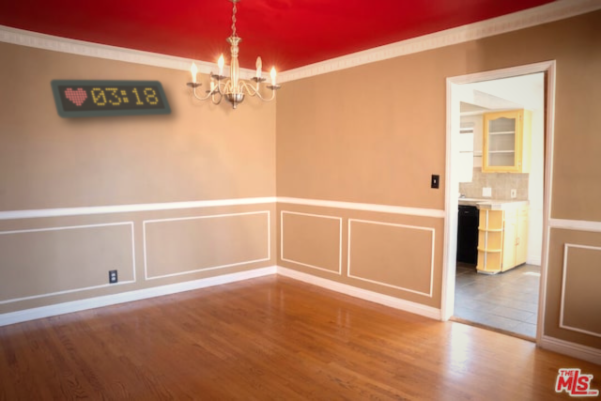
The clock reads 3.18
